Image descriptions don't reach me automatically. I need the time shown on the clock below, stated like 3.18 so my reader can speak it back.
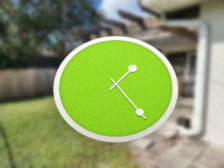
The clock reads 1.24
